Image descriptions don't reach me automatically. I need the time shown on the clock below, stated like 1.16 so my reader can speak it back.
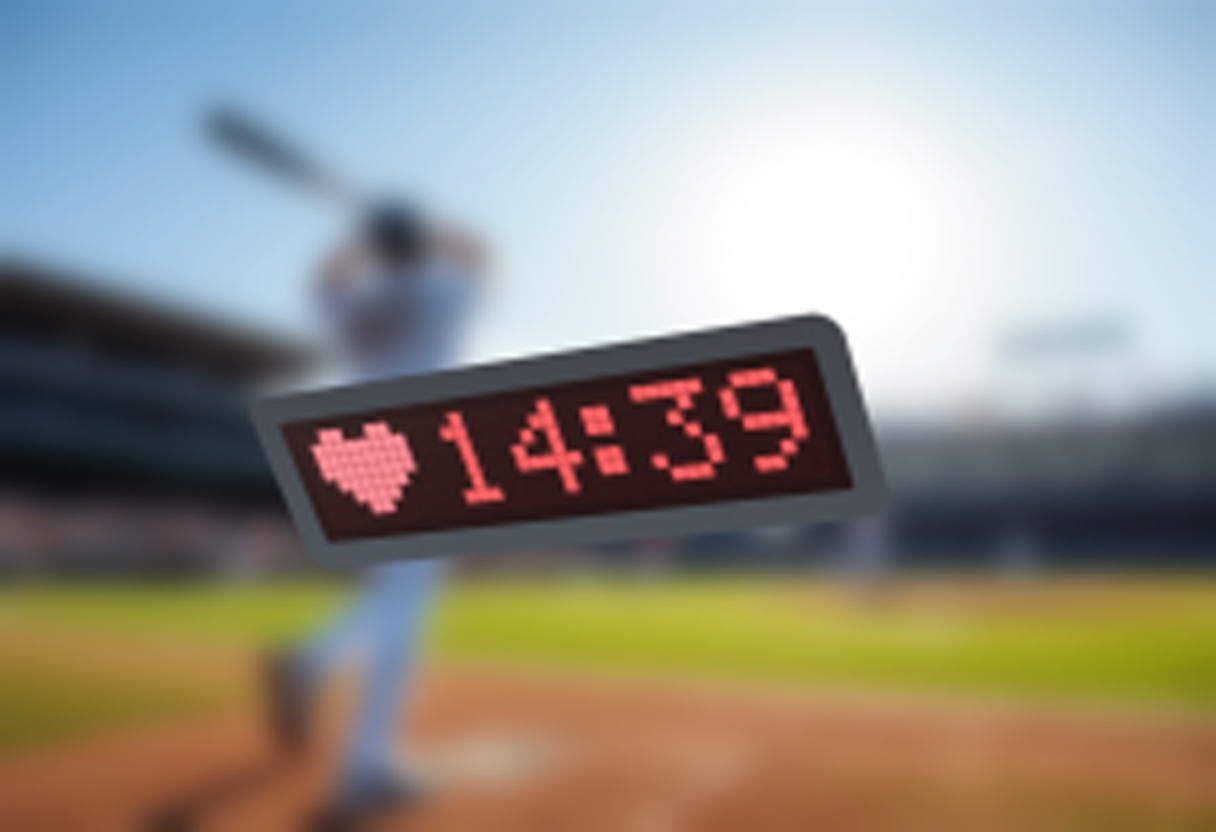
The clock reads 14.39
